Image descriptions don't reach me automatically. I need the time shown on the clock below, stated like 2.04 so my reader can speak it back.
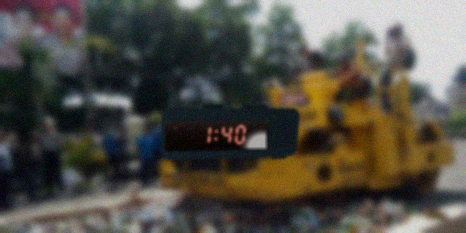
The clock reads 1.40
